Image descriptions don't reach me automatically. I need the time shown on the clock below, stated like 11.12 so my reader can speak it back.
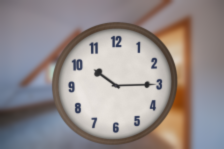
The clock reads 10.15
